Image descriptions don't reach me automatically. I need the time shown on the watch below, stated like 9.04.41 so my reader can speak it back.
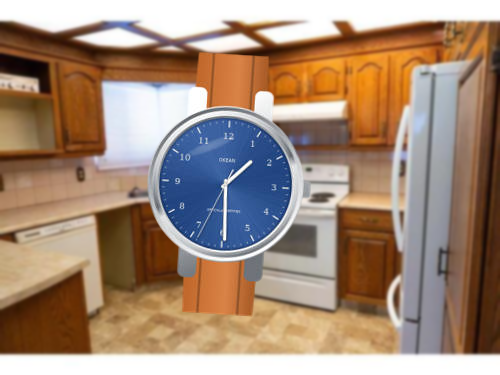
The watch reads 1.29.34
